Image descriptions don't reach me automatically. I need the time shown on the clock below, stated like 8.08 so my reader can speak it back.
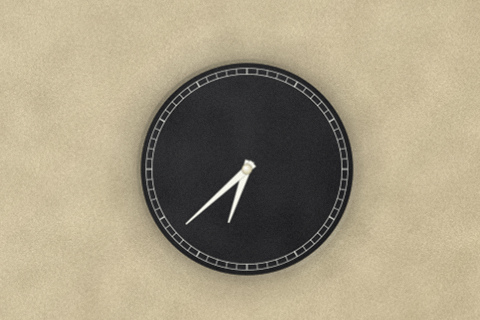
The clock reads 6.38
